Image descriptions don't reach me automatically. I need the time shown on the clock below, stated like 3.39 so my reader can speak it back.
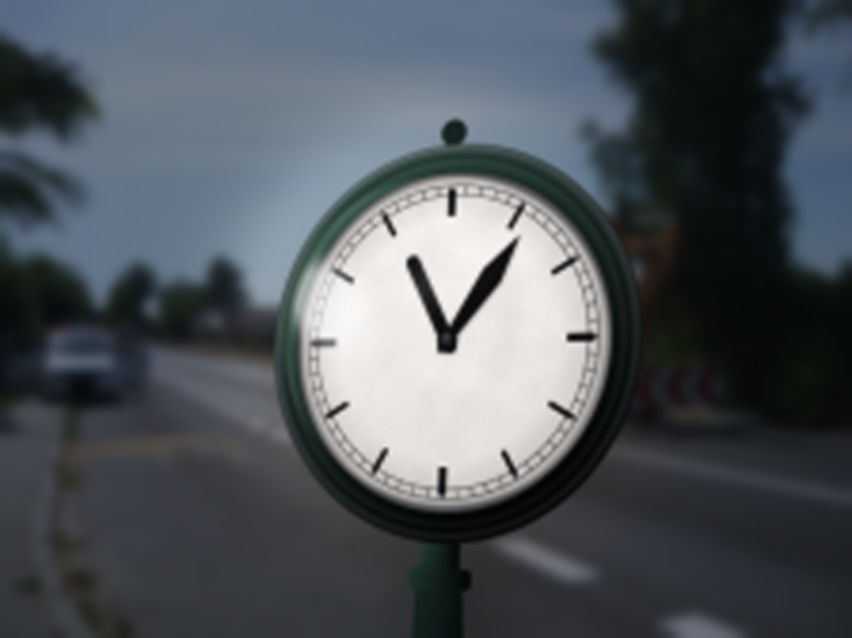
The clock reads 11.06
